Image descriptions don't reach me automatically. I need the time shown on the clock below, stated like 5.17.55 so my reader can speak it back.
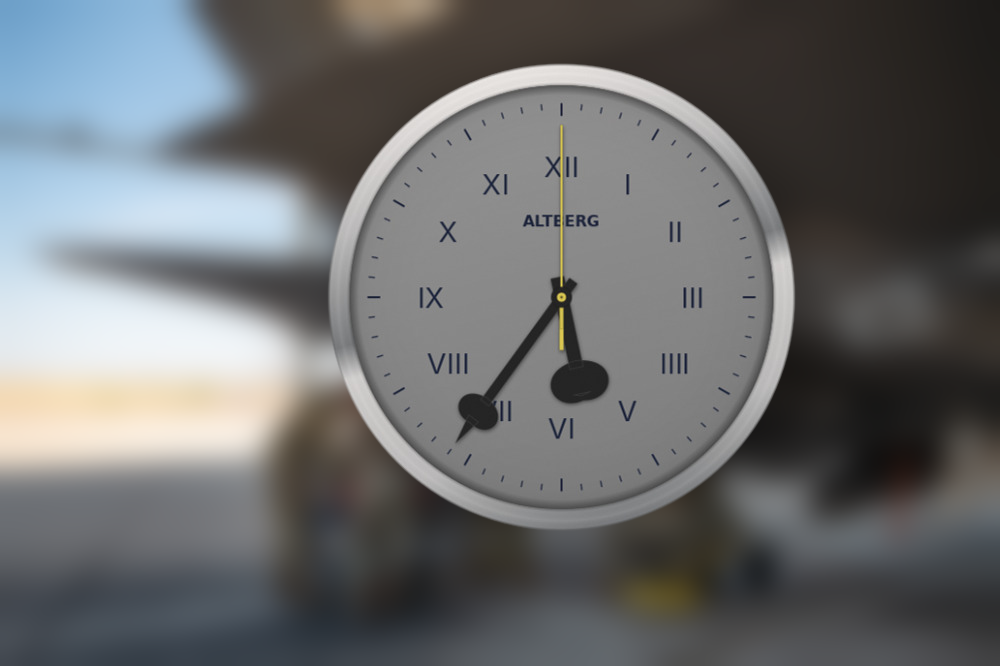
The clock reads 5.36.00
